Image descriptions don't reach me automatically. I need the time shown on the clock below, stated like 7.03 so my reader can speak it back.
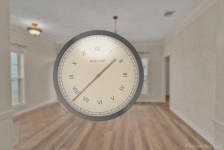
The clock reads 1.38
